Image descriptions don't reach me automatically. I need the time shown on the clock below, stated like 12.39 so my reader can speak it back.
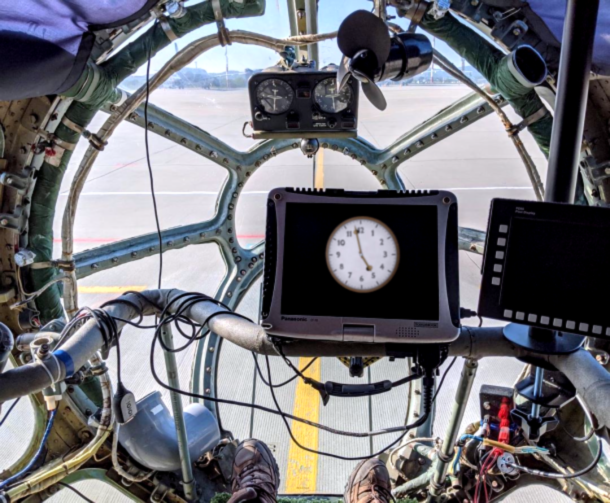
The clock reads 4.58
